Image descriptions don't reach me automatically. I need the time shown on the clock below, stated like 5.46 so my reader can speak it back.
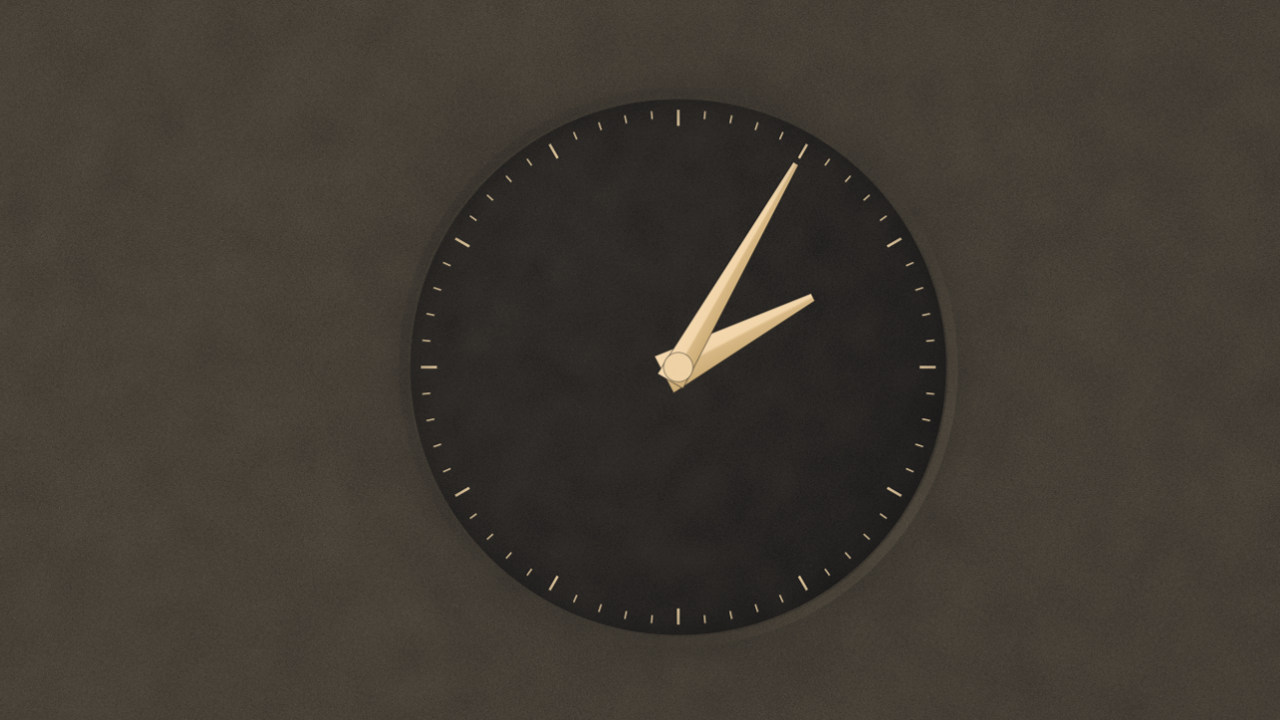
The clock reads 2.05
